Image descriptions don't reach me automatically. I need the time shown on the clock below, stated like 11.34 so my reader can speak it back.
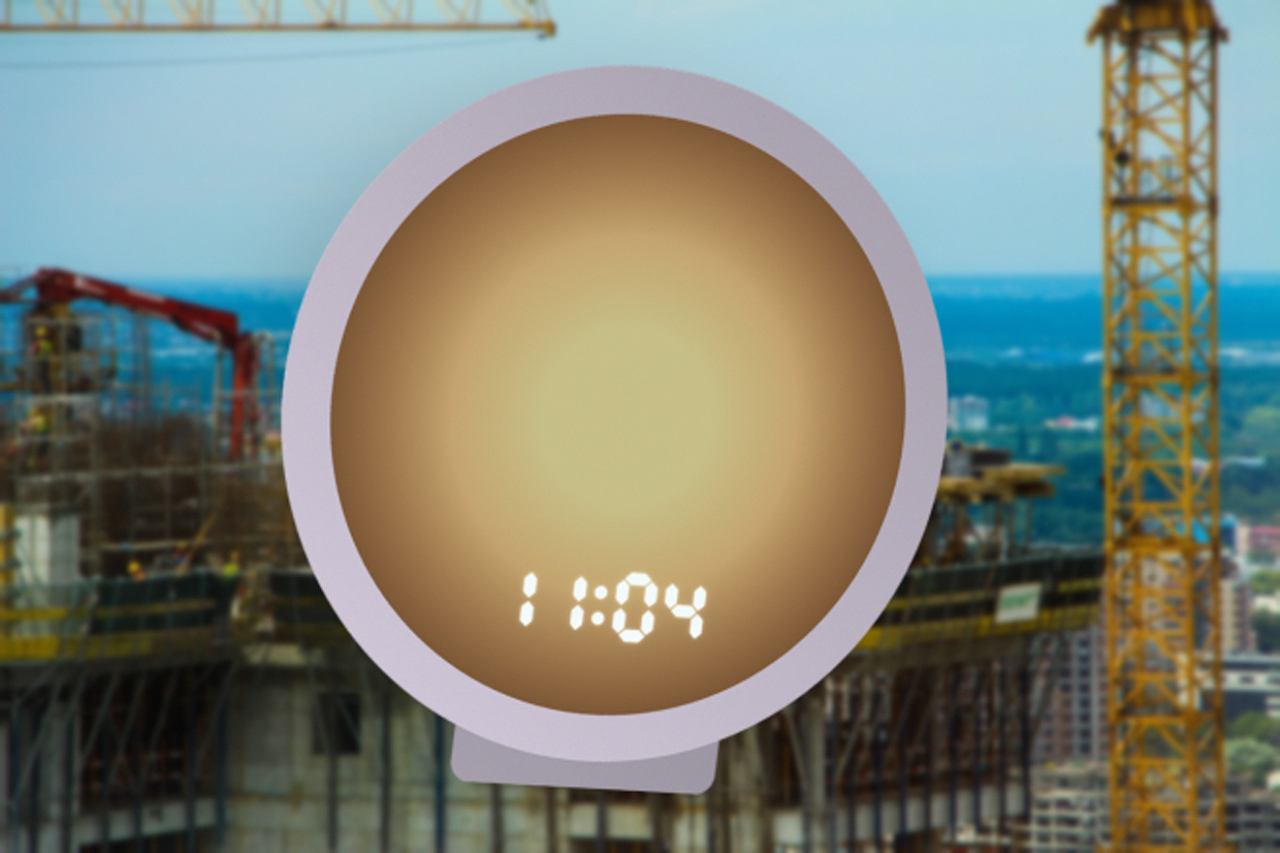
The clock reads 11.04
